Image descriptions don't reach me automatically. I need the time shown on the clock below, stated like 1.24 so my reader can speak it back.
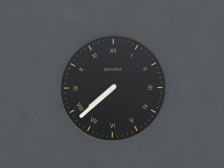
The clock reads 7.38
